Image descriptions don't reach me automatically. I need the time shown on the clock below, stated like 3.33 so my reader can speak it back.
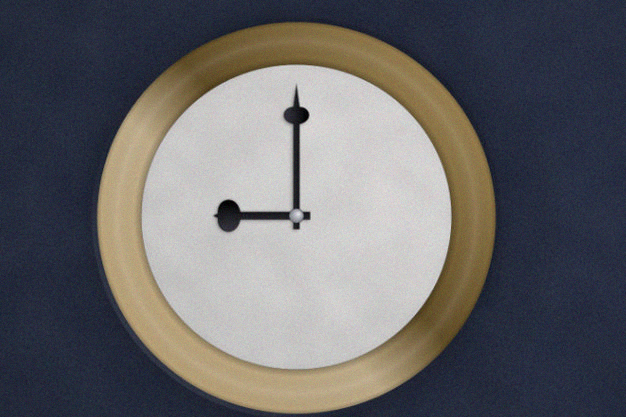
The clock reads 9.00
